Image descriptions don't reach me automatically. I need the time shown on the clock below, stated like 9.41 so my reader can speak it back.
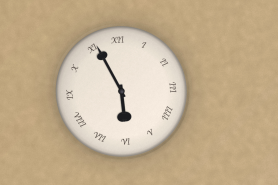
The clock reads 5.56
